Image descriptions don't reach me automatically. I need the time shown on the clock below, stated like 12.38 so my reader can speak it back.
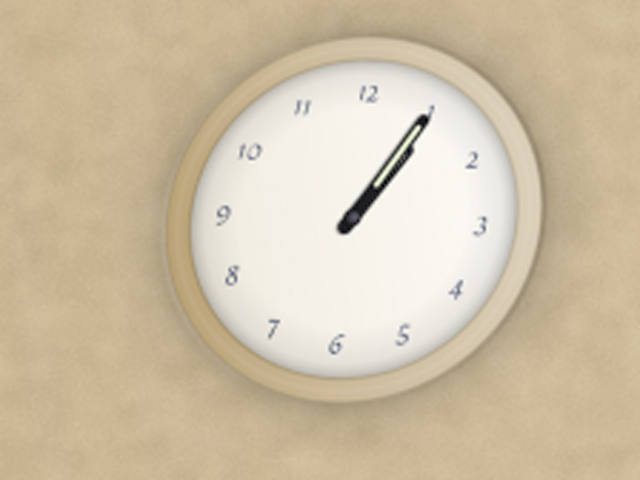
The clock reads 1.05
